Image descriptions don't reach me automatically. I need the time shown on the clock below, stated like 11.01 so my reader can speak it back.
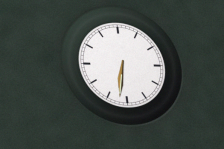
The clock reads 6.32
